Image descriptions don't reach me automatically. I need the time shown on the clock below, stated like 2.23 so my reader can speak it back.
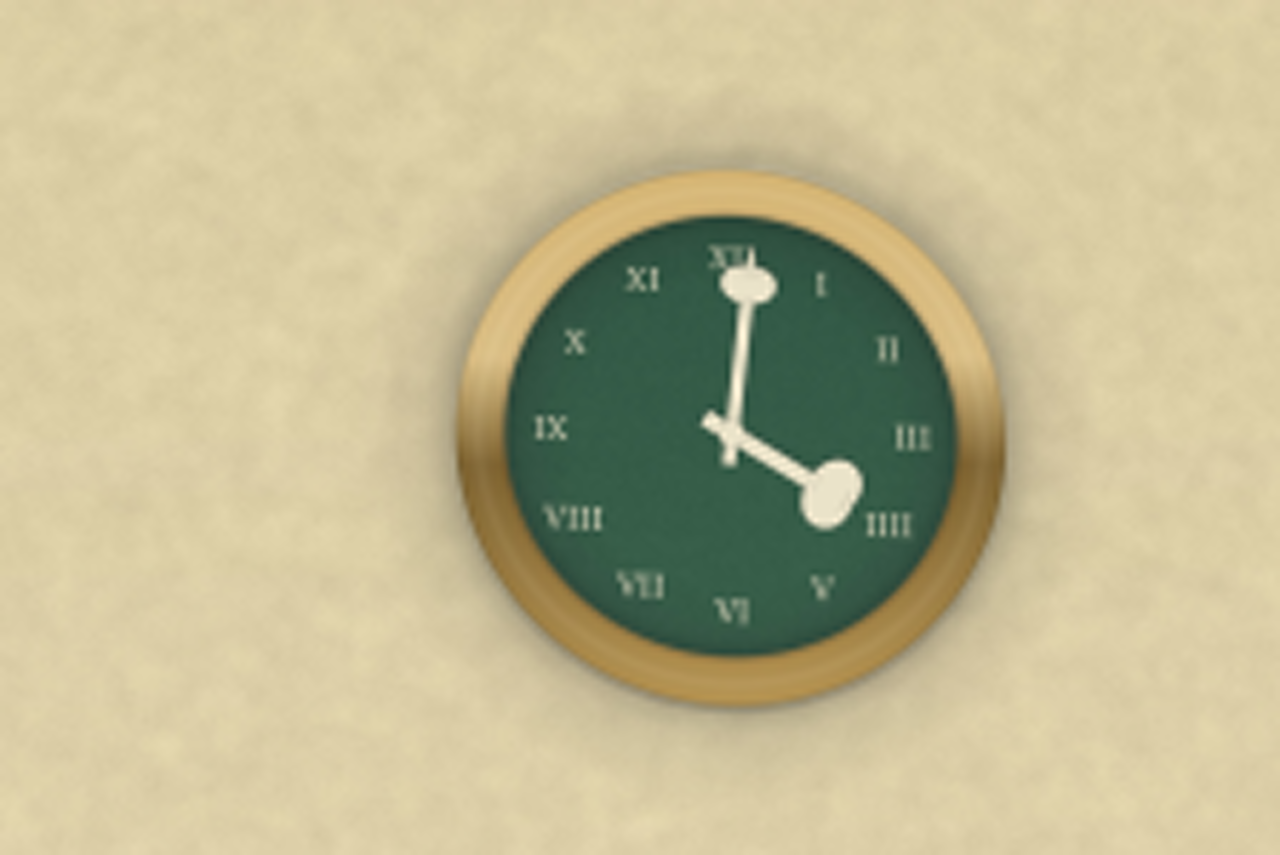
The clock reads 4.01
